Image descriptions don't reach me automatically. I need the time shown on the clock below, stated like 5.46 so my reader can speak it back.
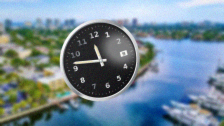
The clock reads 11.47
